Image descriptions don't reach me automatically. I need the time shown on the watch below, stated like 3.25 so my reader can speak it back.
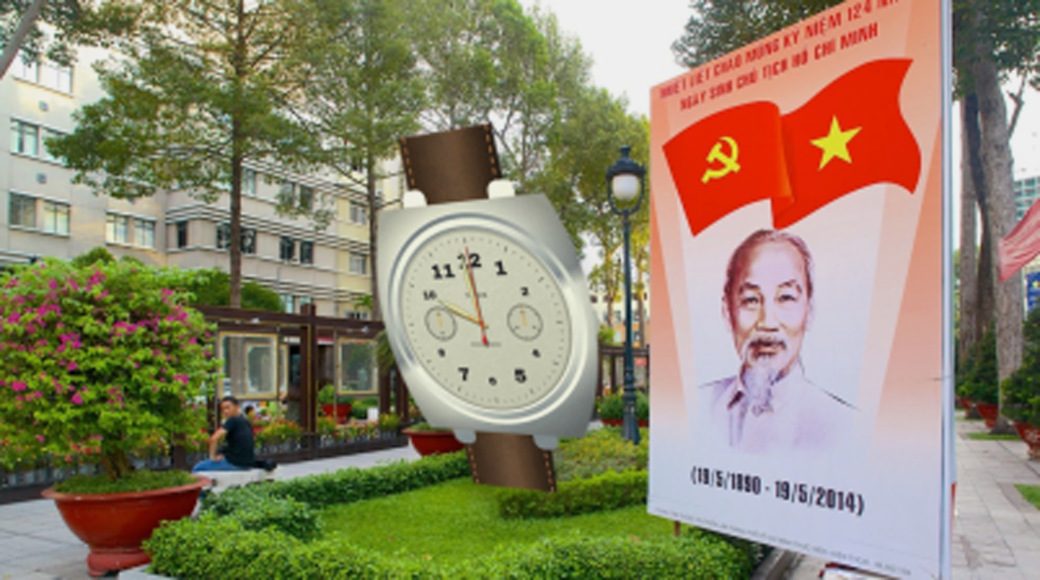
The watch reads 9.59
